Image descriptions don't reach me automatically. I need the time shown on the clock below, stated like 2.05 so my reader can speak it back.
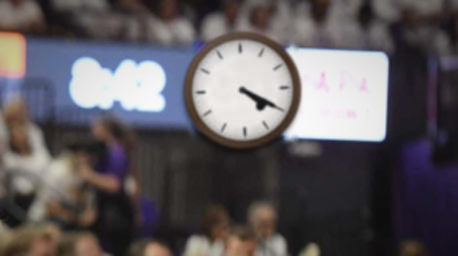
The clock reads 4.20
